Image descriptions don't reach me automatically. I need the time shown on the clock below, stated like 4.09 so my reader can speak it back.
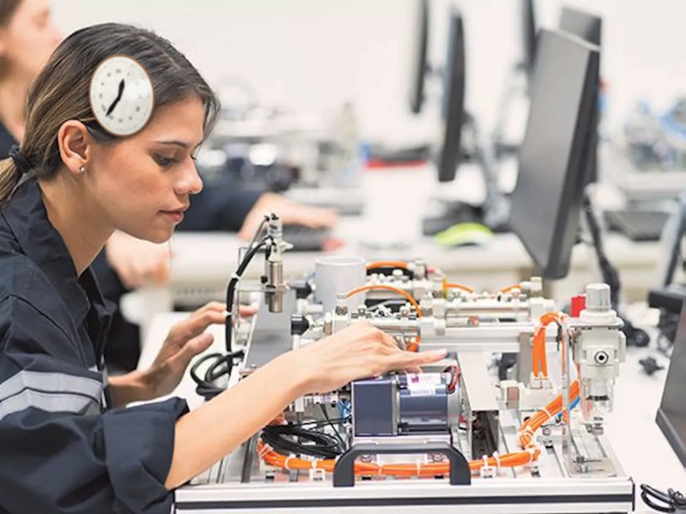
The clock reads 12.37
